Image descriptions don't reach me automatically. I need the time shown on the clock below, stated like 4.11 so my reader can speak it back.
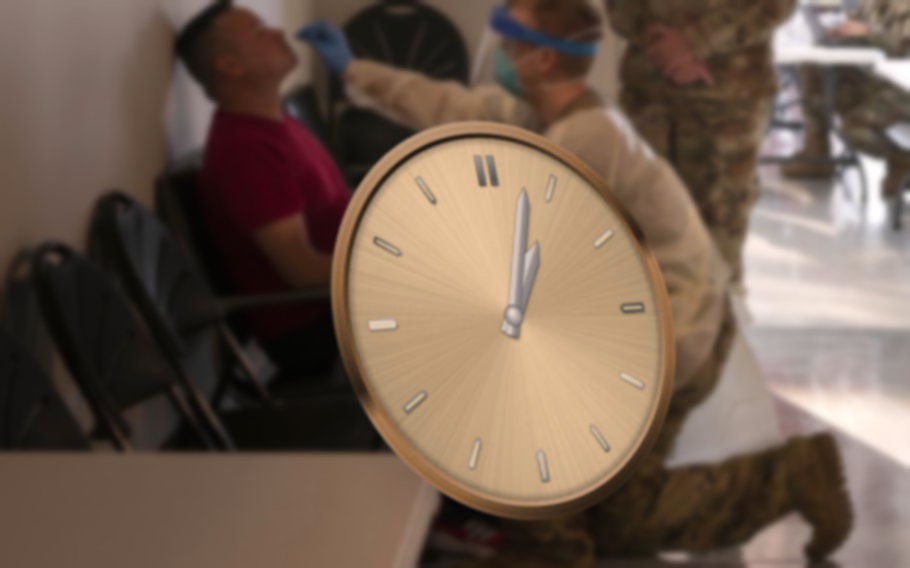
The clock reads 1.03
